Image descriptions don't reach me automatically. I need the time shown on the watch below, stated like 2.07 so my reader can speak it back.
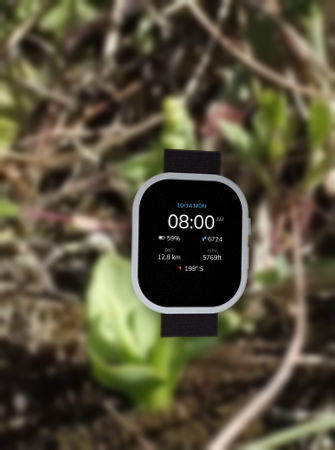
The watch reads 8.00
